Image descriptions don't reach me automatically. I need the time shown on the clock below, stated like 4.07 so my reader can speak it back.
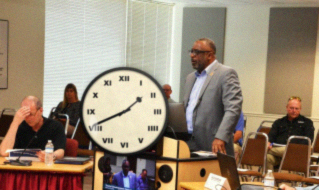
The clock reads 1.41
